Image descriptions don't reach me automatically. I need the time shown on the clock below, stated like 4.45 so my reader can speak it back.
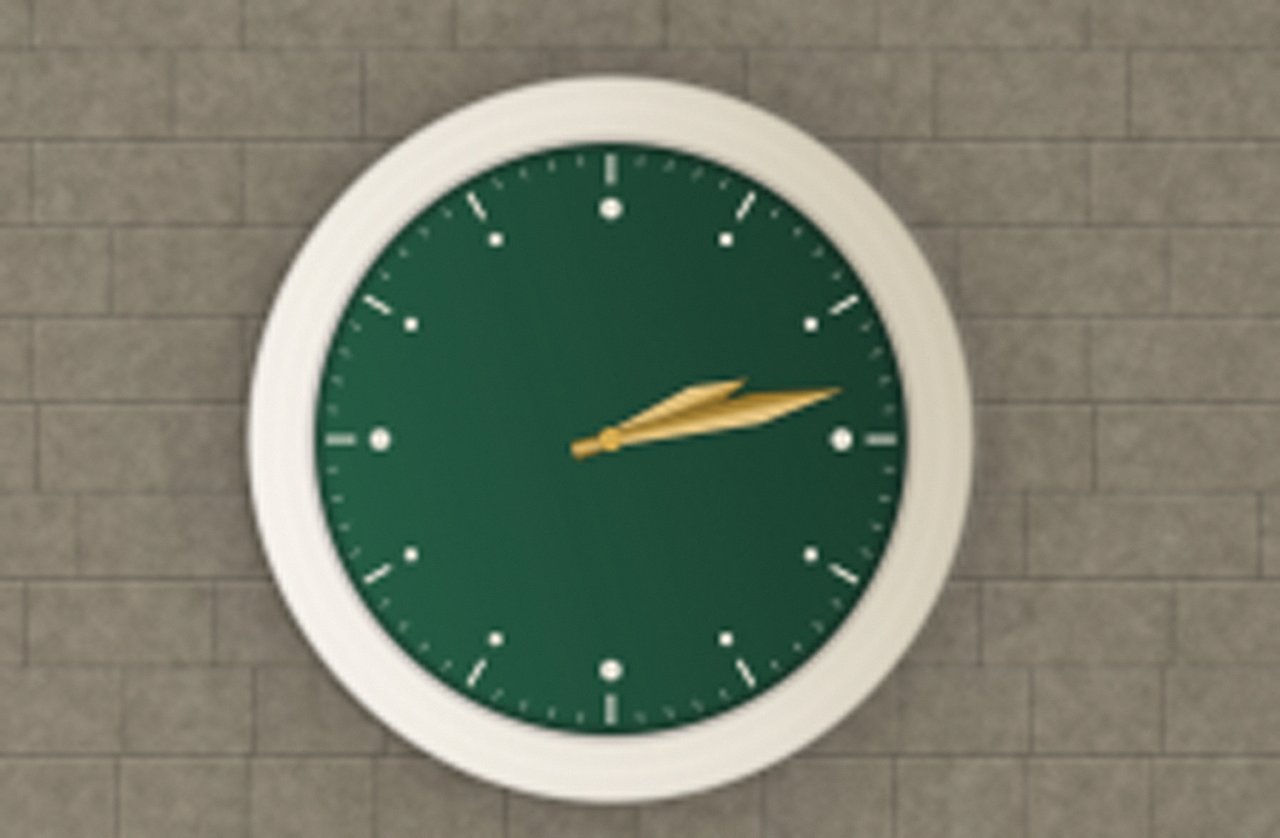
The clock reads 2.13
